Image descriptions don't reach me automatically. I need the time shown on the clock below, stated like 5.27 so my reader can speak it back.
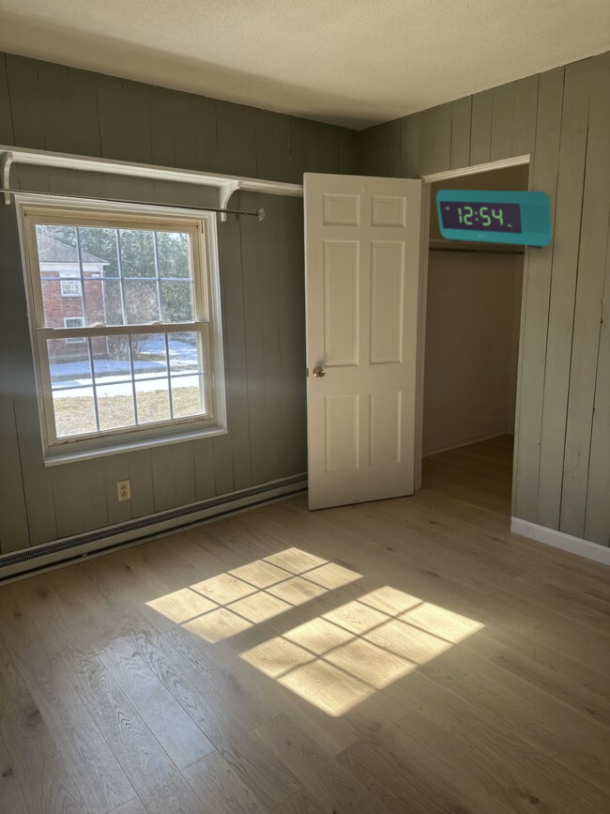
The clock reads 12.54
